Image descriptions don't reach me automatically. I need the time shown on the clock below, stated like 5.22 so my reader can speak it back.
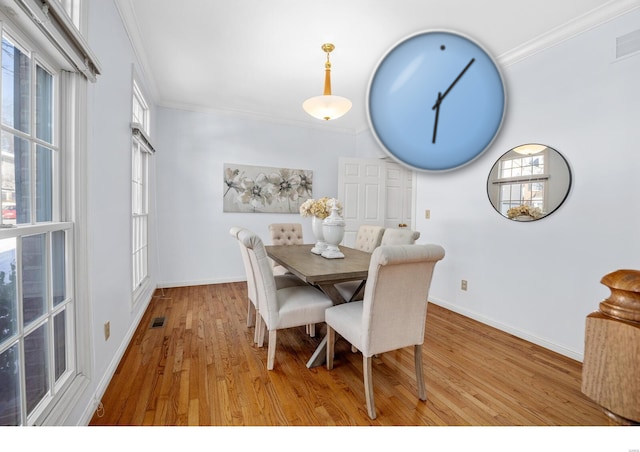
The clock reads 6.06
